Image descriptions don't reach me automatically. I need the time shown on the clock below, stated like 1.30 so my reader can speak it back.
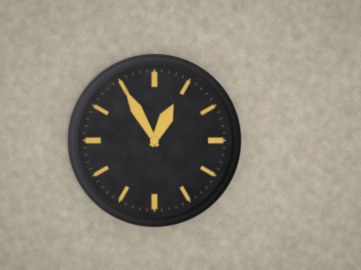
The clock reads 12.55
